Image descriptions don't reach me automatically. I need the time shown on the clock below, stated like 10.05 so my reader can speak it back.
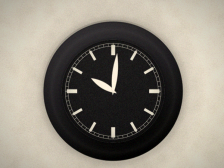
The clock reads 10.01
